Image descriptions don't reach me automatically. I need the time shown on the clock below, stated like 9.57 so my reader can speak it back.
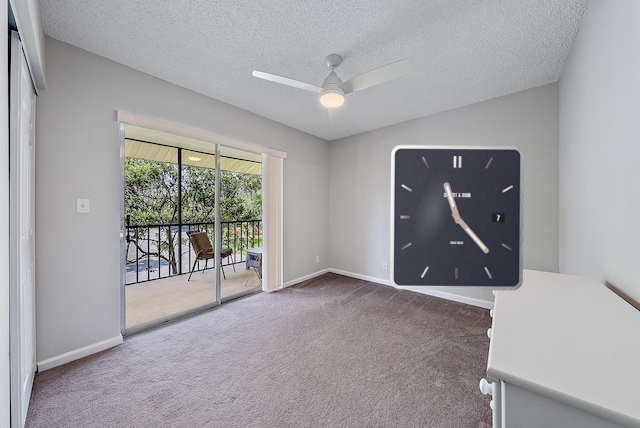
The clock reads 11.23
